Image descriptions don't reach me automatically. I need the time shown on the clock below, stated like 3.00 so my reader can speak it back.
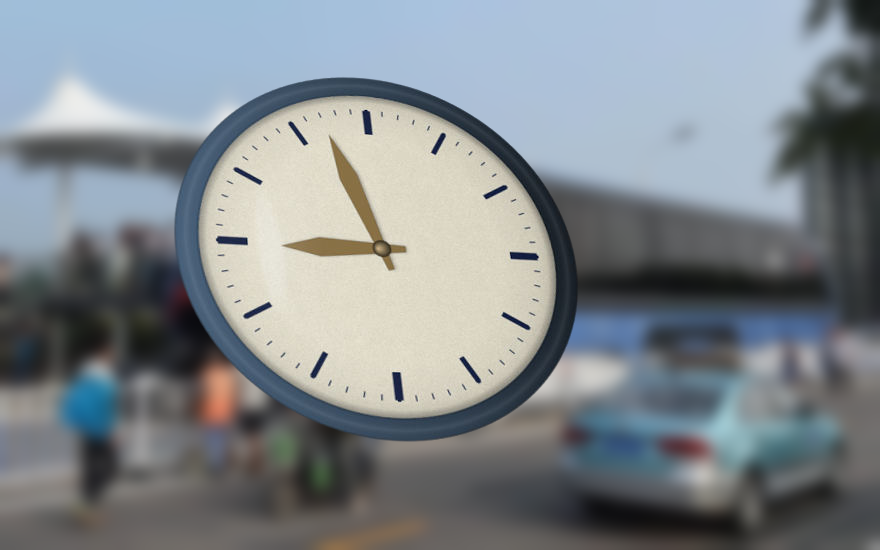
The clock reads 8.57
